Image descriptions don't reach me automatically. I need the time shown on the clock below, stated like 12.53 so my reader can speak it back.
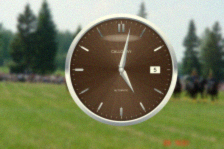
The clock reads 5.02
